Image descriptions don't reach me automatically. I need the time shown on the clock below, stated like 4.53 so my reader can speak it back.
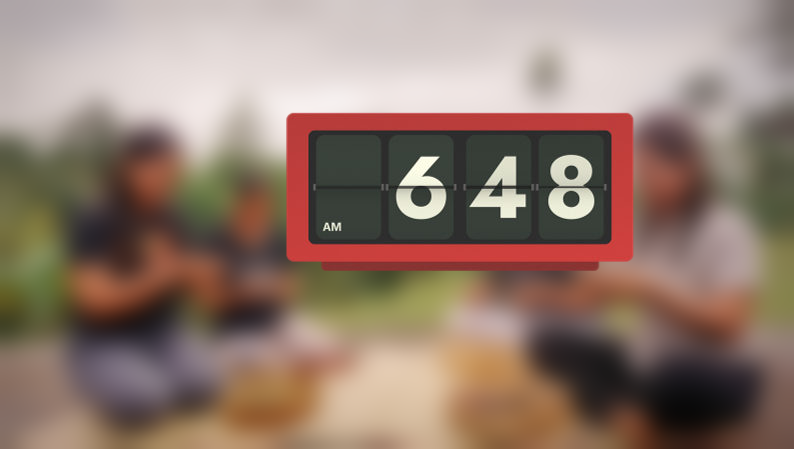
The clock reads 6.48
